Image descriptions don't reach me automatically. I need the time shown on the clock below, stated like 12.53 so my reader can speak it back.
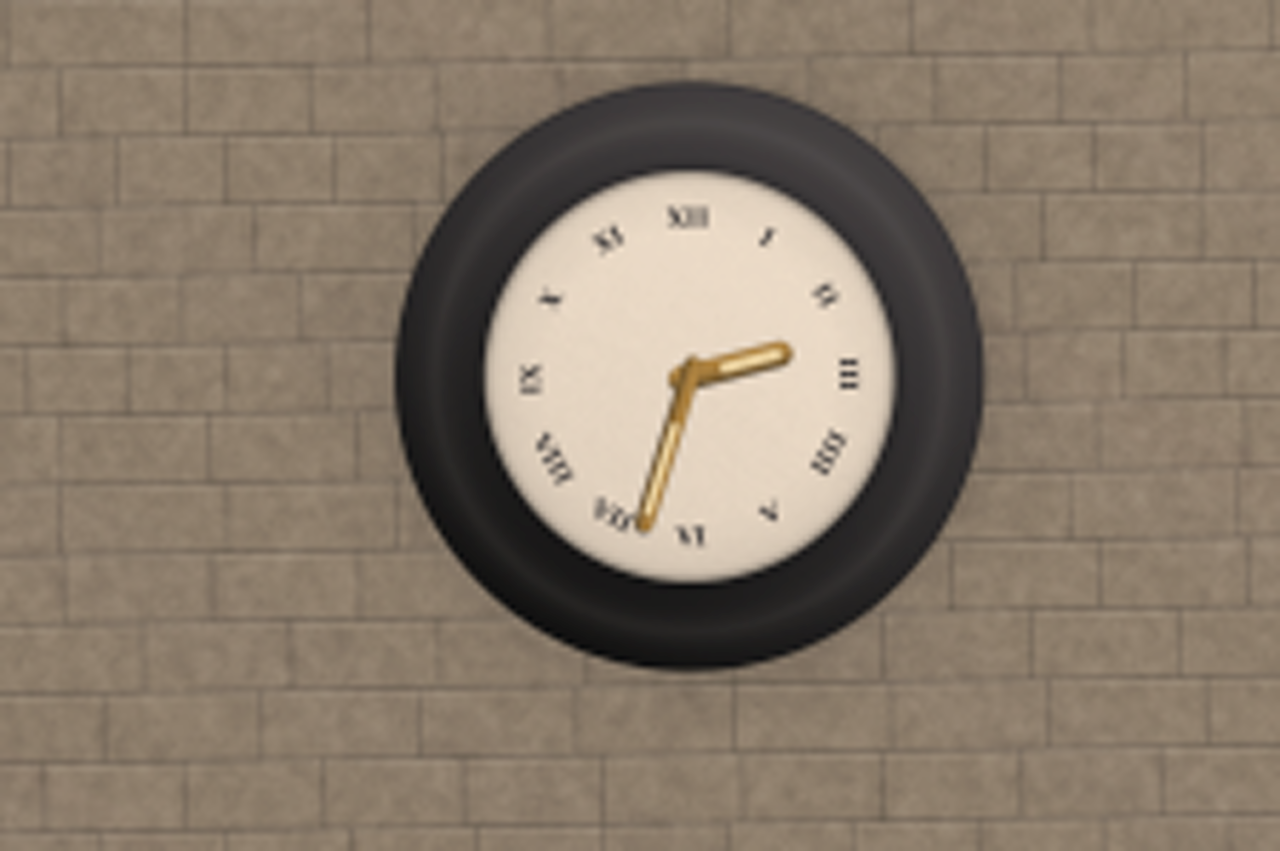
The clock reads 2.33
